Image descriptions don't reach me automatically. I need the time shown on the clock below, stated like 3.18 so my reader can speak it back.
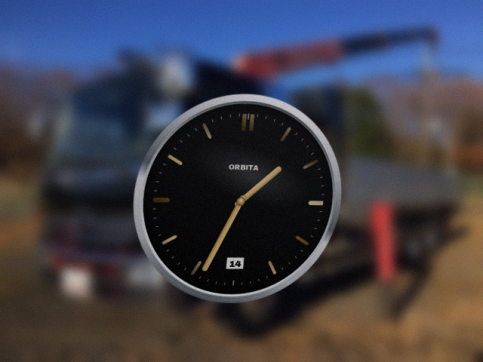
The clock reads 1.34
